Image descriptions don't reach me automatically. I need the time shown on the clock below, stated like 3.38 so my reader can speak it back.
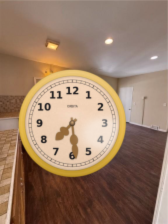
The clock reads 7.29
